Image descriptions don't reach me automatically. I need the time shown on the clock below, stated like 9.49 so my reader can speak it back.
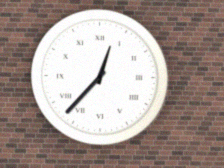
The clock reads 12.37
